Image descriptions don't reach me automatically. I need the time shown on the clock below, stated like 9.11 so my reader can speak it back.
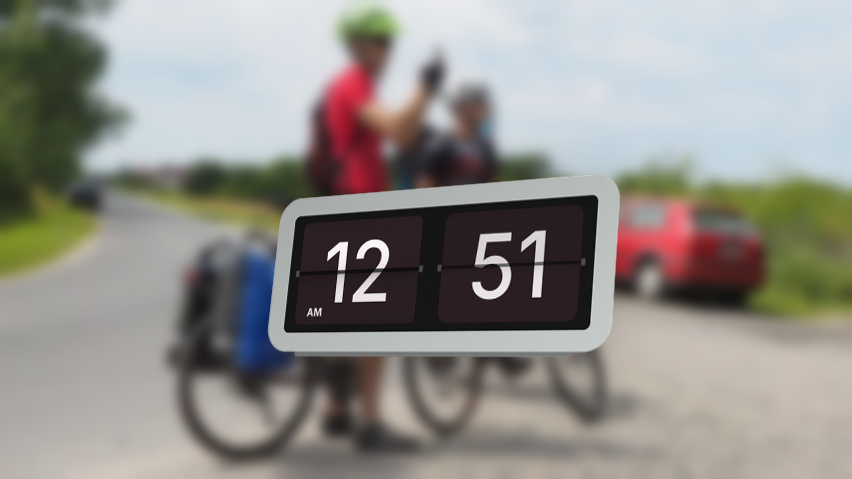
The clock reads 12.51
